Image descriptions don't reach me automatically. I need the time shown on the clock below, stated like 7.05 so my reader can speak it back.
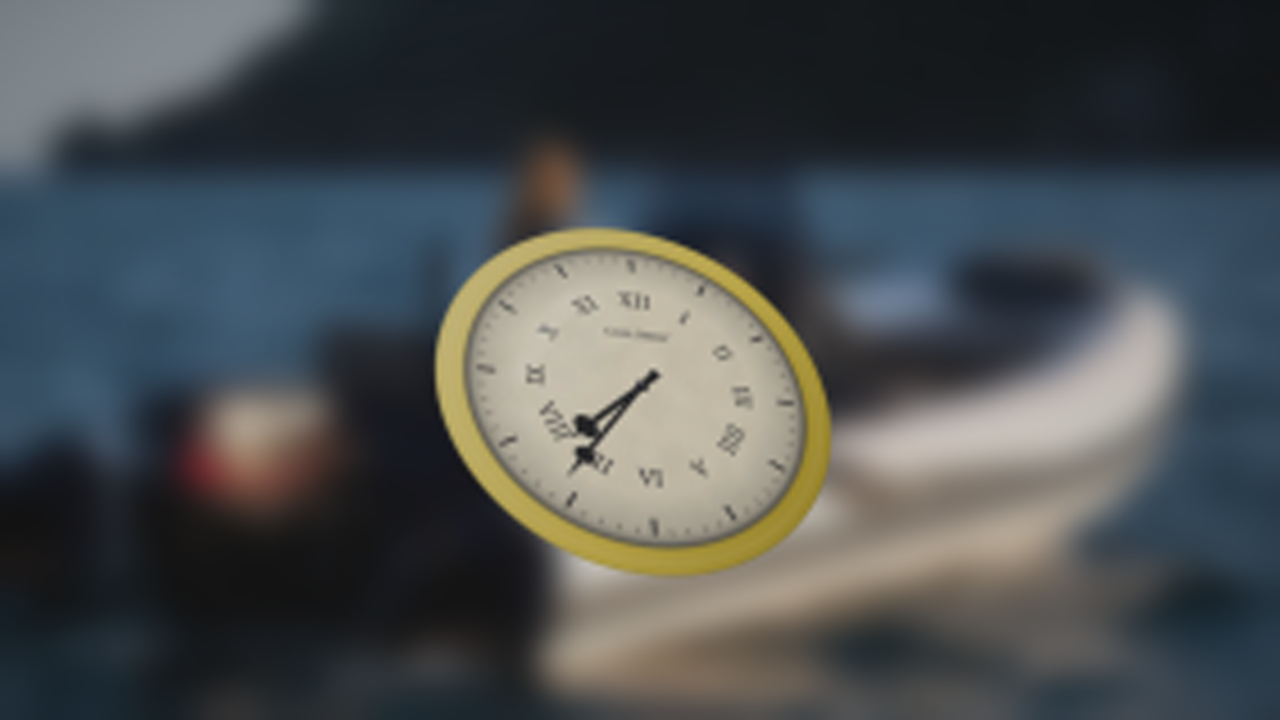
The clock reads 7.36
